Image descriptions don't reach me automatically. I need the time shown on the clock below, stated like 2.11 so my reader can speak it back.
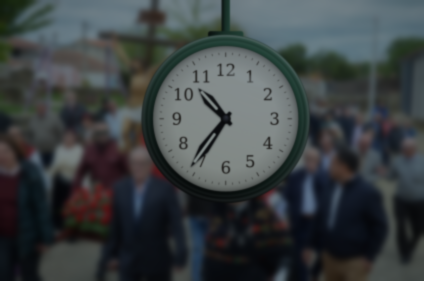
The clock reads 10.36
